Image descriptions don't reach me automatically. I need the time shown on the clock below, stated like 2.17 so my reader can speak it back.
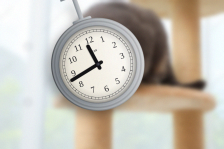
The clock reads 11.43
